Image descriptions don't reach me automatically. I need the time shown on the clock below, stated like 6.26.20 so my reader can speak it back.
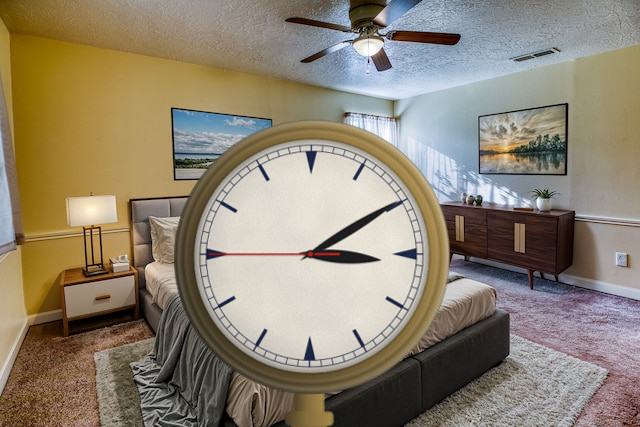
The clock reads 3.09.45
